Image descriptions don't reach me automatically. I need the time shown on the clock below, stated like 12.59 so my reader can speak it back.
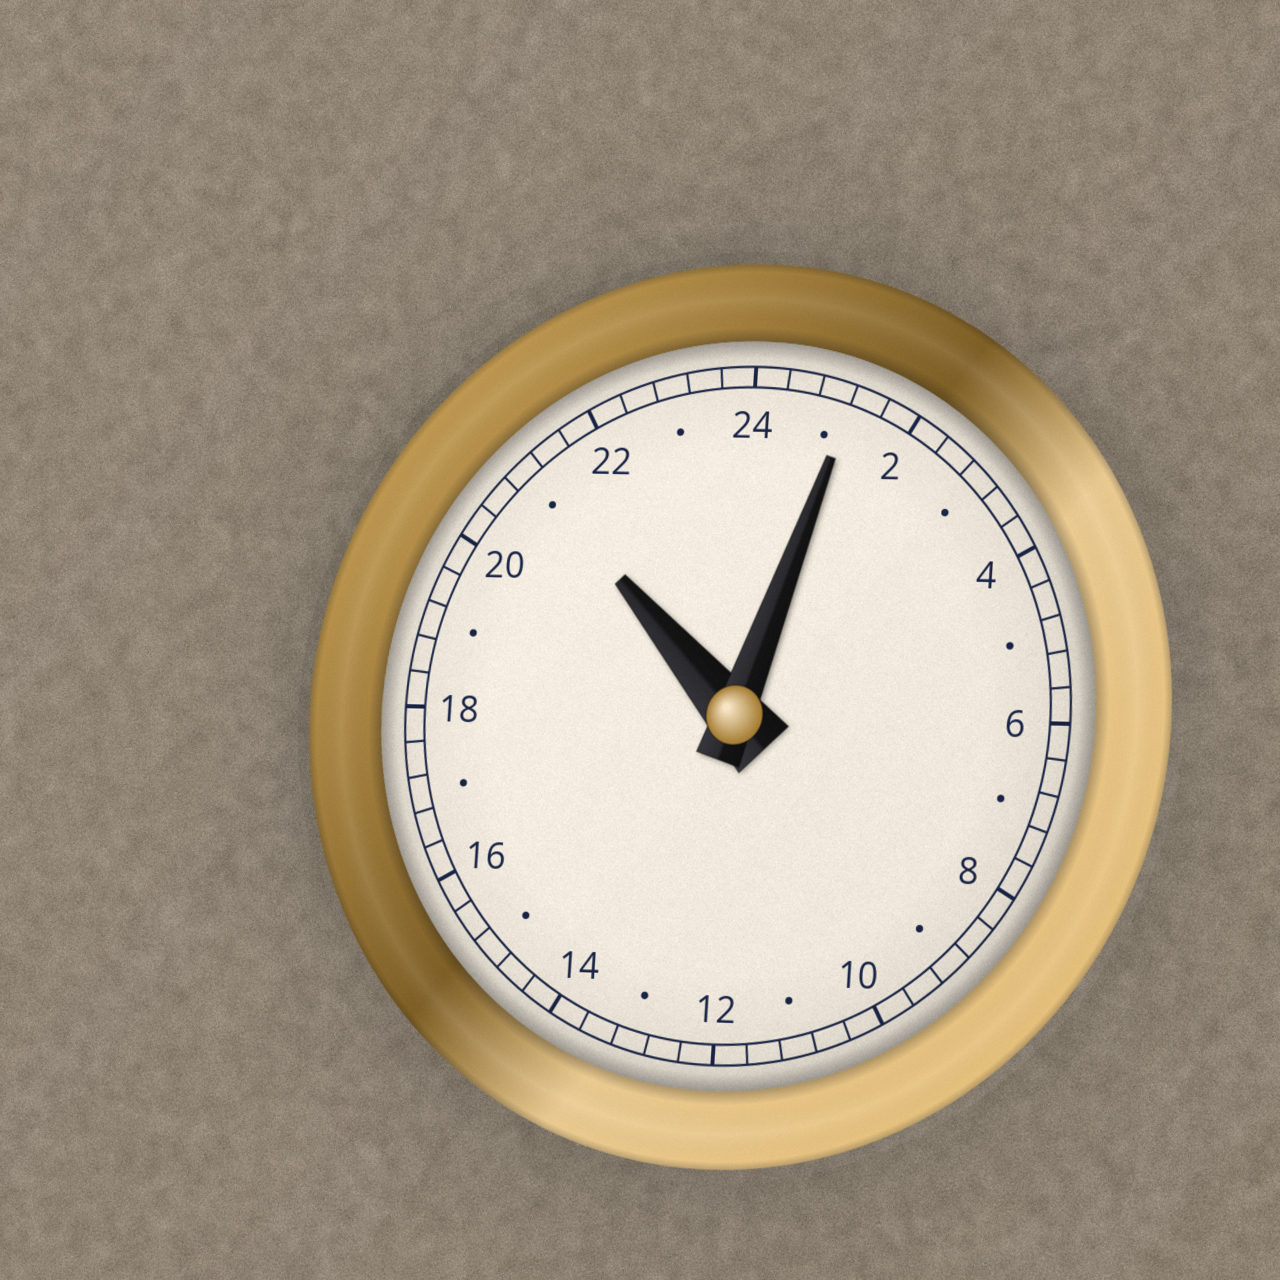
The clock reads 21.03
